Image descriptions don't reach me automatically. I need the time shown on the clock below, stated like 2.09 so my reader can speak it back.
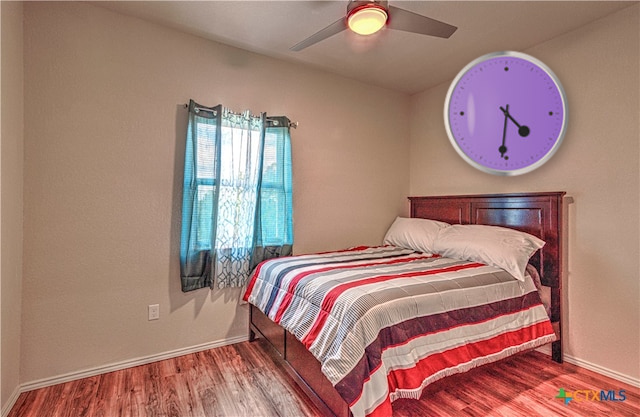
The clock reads 4.31
